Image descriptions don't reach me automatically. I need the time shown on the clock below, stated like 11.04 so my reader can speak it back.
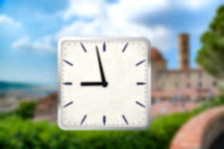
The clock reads 8.58
